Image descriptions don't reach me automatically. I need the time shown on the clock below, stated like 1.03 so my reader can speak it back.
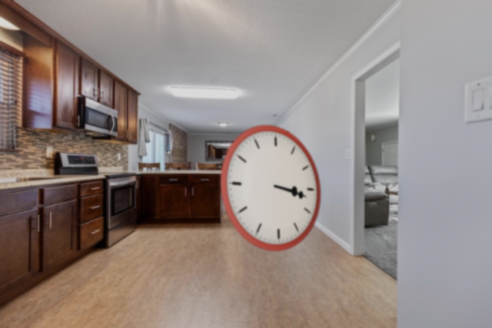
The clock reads 3.17
